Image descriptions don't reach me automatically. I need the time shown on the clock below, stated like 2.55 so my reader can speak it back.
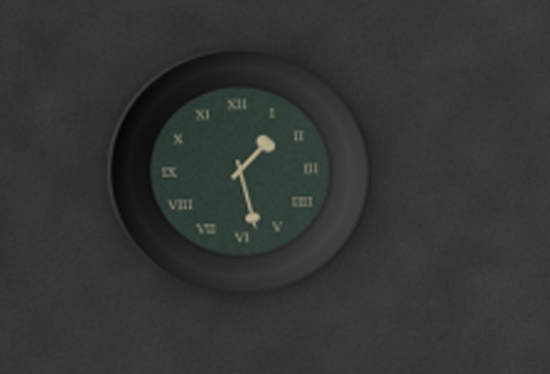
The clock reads 1.28
